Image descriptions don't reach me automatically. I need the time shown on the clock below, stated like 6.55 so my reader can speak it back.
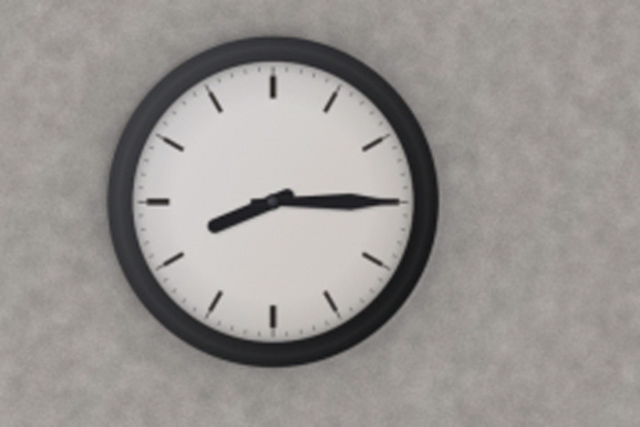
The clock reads 8.15
